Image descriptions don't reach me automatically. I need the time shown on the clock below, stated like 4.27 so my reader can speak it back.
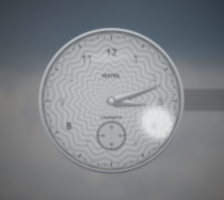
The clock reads 3.12
